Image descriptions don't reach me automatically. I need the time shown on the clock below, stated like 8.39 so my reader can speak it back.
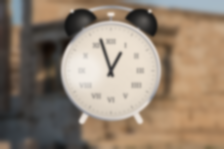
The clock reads 12.57
